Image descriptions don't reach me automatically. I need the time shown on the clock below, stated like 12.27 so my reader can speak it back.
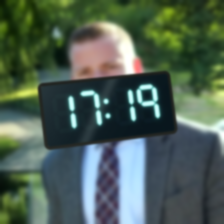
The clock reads 17.19
